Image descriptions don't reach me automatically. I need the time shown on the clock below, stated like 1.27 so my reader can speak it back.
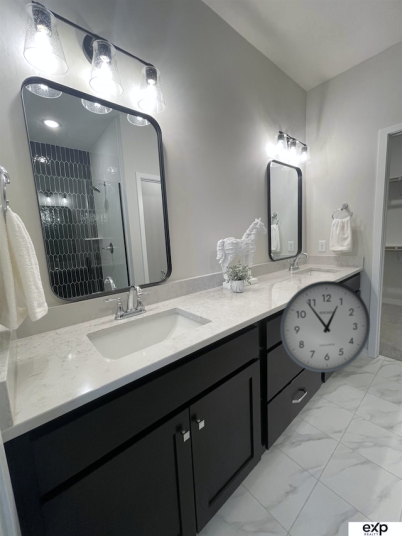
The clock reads 12.54
